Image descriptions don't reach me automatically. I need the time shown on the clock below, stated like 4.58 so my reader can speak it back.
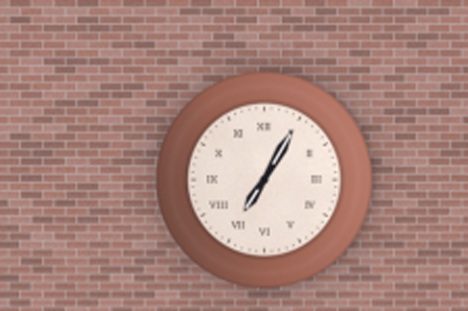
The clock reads 7.05
